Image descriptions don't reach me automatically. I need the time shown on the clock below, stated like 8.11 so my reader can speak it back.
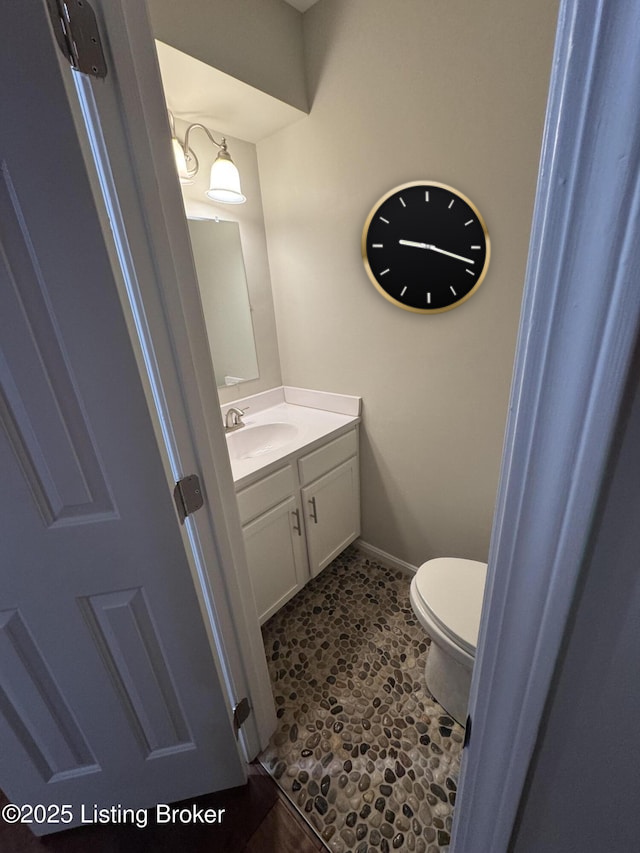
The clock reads 9.18
